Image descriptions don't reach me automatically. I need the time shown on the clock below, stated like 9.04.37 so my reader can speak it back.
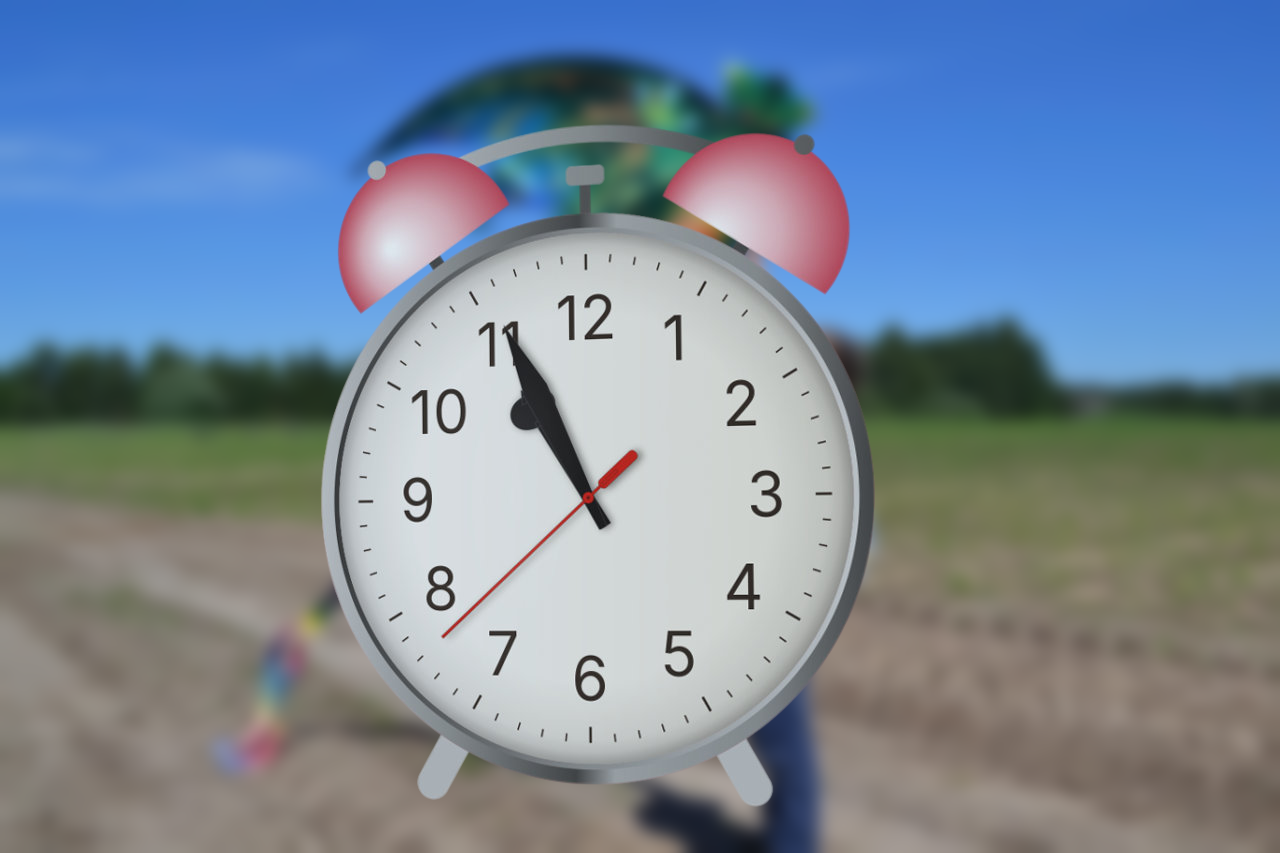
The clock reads 10.55.38
